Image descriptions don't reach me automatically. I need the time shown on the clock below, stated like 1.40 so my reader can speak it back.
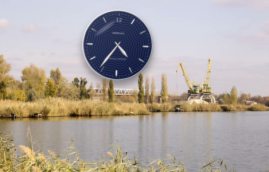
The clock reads 4.36
